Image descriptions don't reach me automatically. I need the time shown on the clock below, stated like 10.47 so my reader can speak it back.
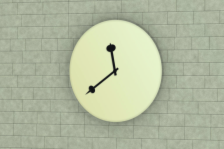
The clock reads 11.39
